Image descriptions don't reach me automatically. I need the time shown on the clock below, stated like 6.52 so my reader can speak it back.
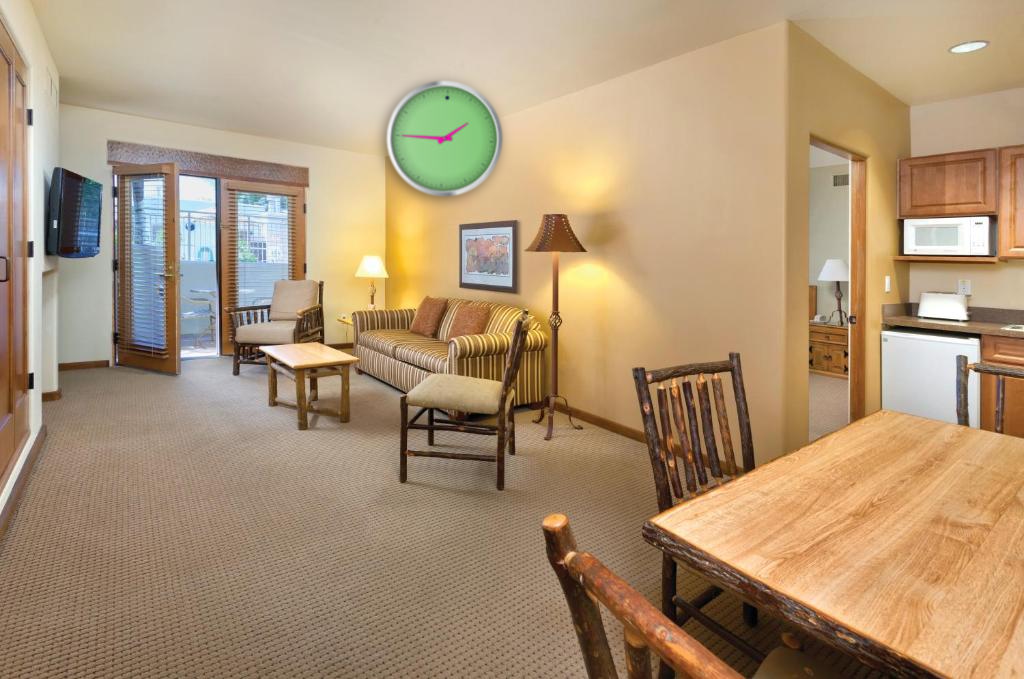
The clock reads 1.45
